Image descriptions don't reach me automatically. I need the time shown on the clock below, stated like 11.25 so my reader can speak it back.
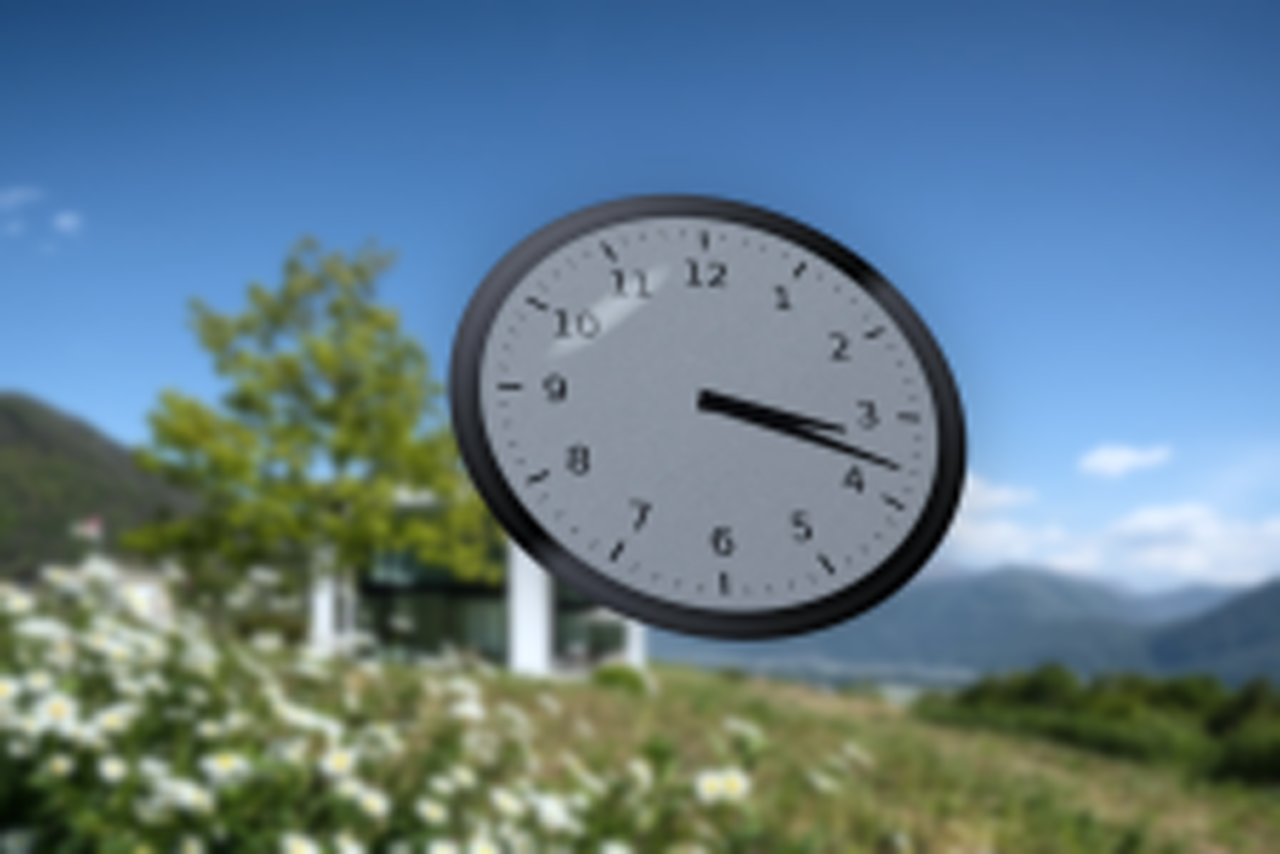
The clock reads 3.18
